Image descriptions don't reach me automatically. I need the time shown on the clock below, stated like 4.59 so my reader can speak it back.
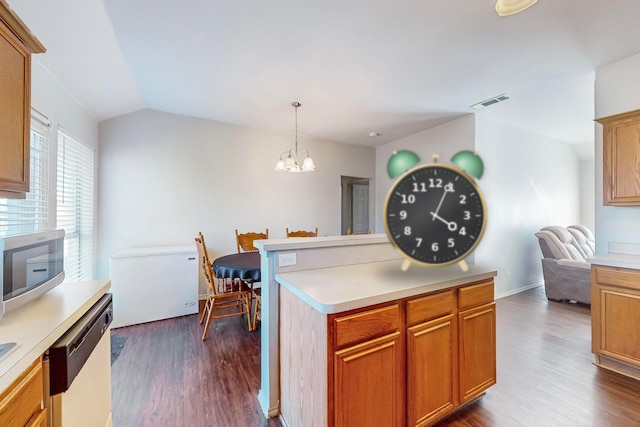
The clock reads 4.04
